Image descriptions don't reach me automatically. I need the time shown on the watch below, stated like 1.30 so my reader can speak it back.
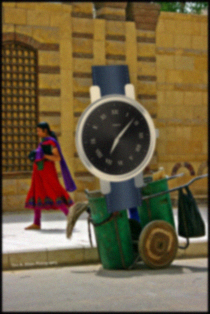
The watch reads 7.08
